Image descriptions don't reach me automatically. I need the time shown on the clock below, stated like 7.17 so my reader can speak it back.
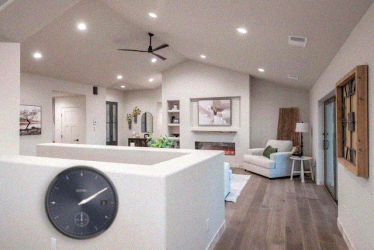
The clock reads 2.10
